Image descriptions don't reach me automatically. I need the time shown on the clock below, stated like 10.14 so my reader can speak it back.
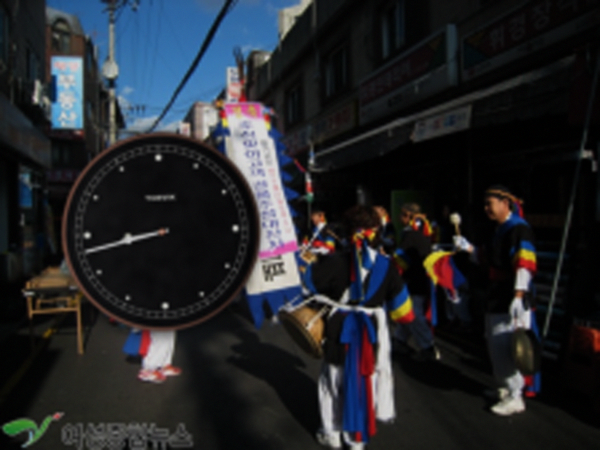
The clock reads 8.43
